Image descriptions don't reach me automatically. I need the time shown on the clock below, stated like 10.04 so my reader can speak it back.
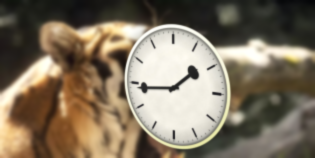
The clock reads 1.44
